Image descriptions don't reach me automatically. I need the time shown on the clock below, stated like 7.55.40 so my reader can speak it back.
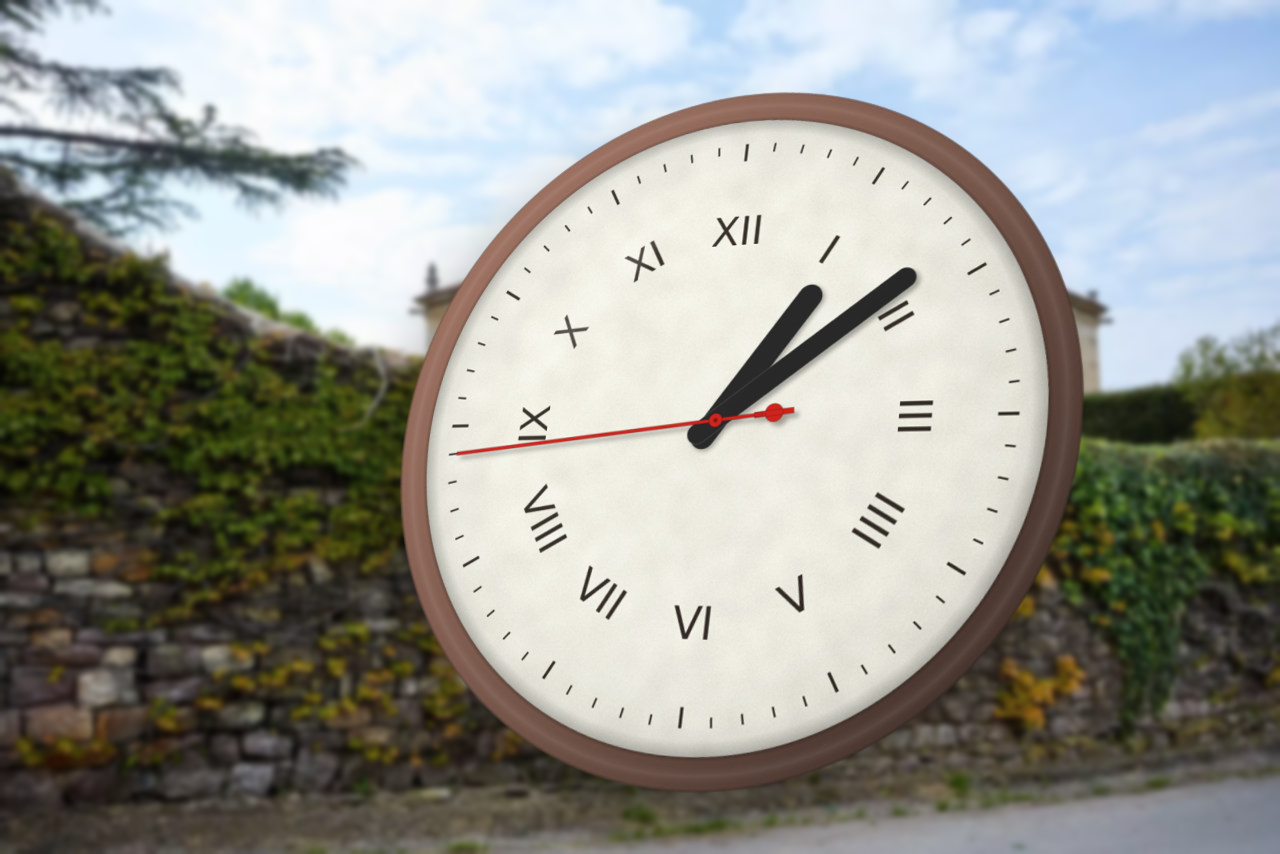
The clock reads 1.08.44
